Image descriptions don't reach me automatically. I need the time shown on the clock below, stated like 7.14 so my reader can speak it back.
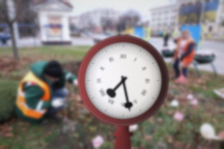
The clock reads 7.28
